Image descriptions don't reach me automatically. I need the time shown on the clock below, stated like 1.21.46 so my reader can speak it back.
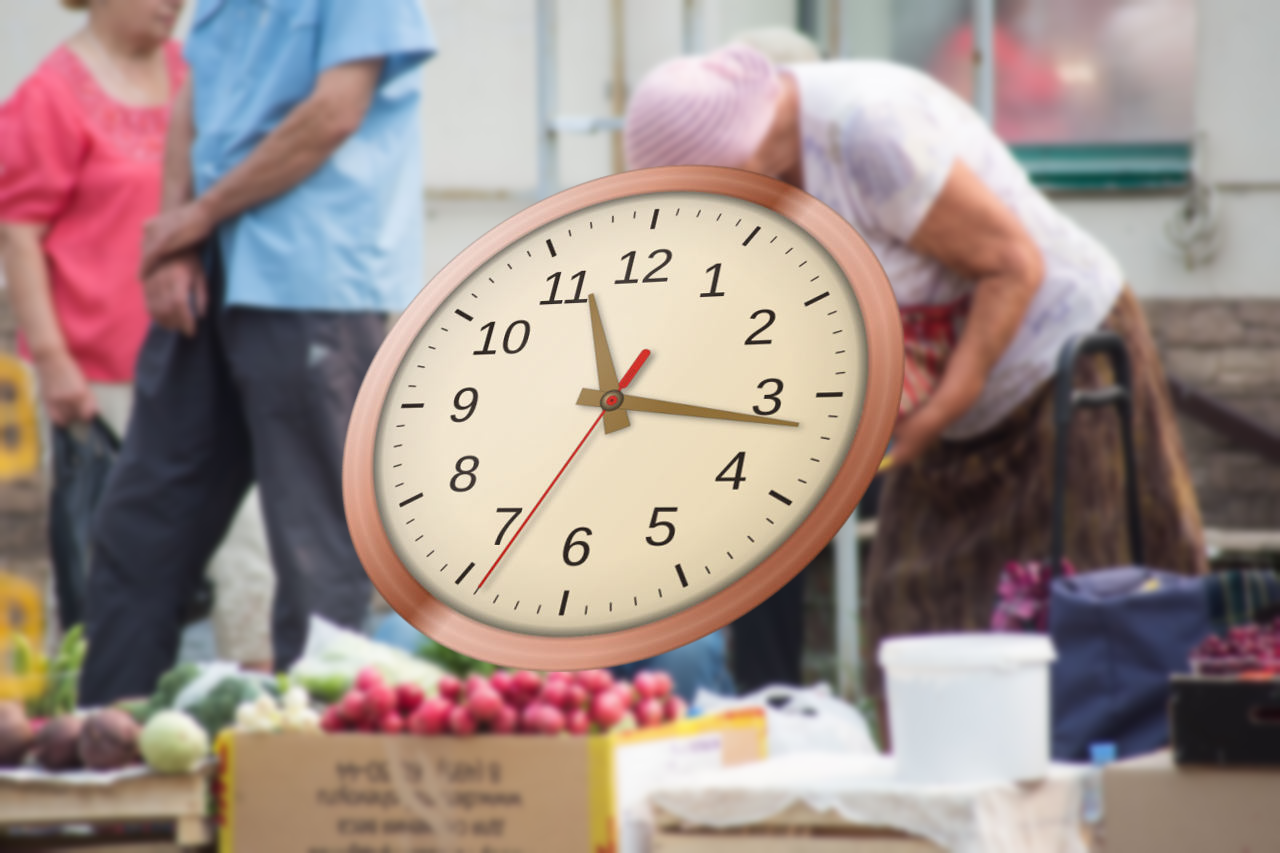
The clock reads 11.16.34
